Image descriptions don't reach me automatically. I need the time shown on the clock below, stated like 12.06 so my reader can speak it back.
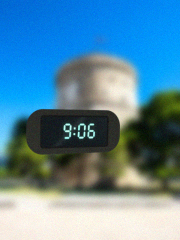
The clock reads 9.06
